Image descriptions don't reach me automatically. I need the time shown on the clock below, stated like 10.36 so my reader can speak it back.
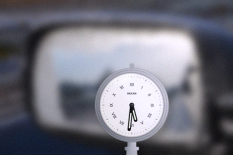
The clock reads 5.31
